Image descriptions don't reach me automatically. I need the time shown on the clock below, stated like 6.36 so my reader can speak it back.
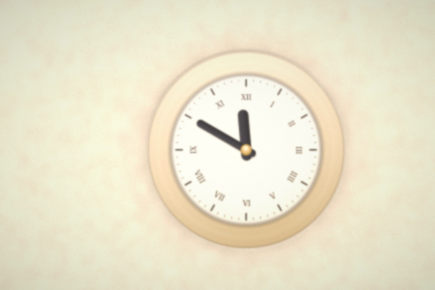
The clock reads 11.50
